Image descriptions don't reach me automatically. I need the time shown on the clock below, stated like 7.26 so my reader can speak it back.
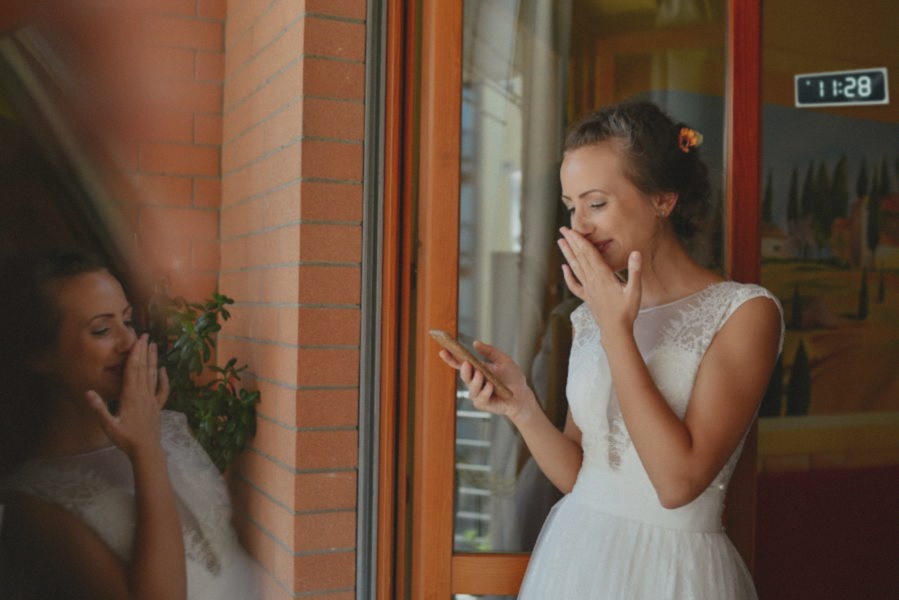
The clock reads 11.28
